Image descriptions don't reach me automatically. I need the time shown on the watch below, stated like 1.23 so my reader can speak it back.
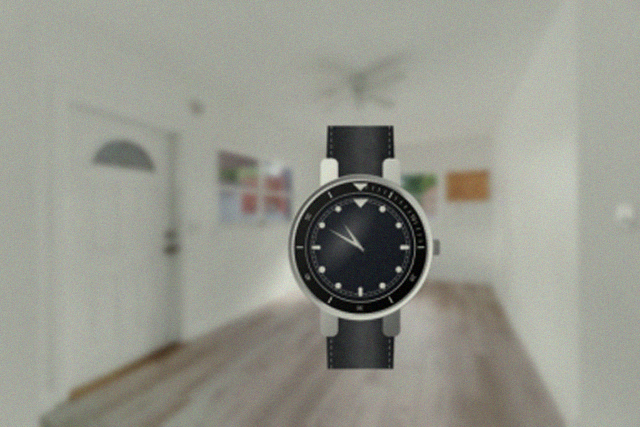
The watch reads 10.50
